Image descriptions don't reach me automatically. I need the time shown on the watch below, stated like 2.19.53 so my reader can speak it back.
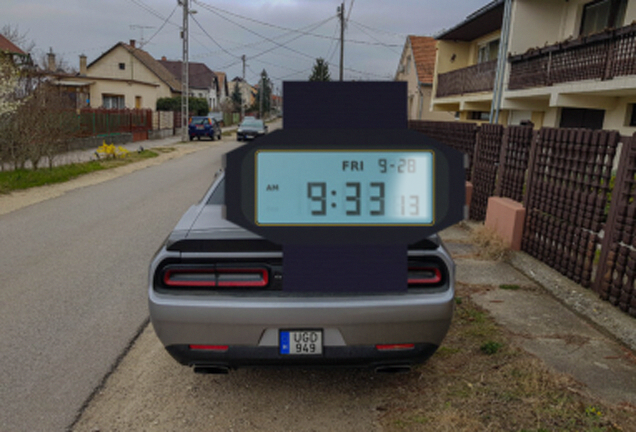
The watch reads 9.33.13
